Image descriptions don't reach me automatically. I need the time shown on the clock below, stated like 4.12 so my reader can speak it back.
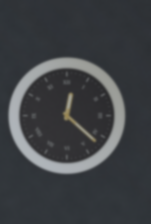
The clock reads 12.22
